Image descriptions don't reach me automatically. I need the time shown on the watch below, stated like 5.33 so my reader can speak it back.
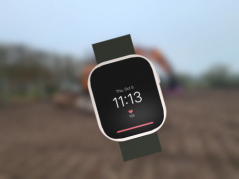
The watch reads 11.13
